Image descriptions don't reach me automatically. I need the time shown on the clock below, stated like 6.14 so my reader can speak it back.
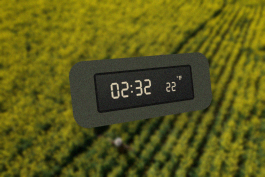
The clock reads 2.32
